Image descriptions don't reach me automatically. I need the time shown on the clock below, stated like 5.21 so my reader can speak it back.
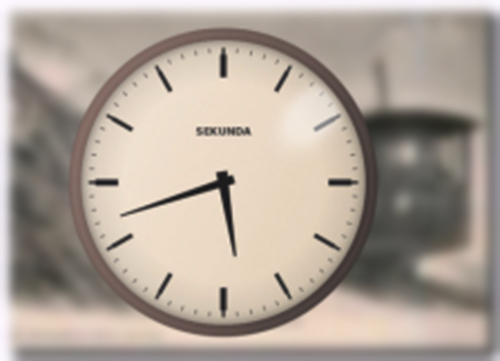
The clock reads 5.42
